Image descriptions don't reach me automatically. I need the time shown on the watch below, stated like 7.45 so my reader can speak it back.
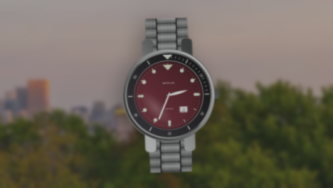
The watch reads 2.34
